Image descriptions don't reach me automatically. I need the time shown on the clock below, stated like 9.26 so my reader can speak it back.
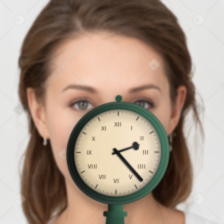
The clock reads 2.23
